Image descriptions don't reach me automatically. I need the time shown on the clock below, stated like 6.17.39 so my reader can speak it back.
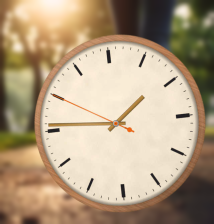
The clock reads 1.45.50
